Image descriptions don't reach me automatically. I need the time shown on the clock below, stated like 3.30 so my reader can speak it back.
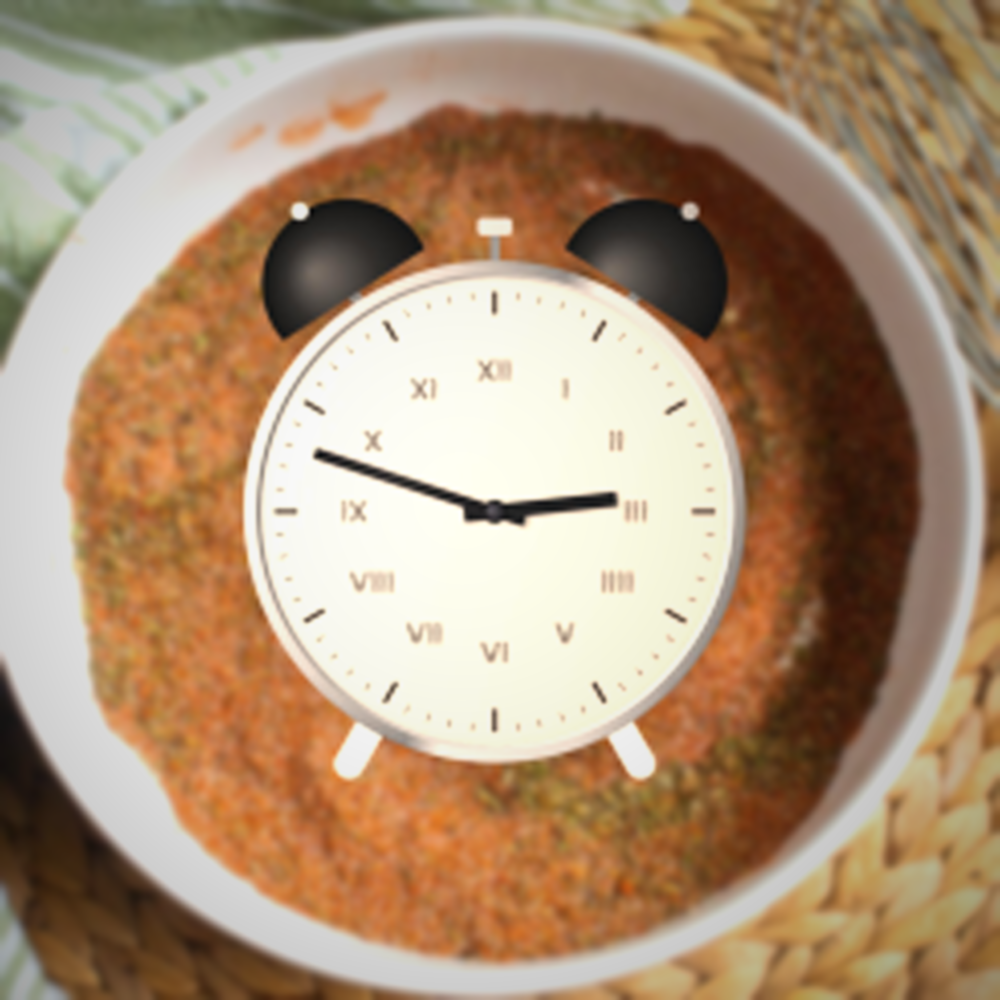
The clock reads 2.48
